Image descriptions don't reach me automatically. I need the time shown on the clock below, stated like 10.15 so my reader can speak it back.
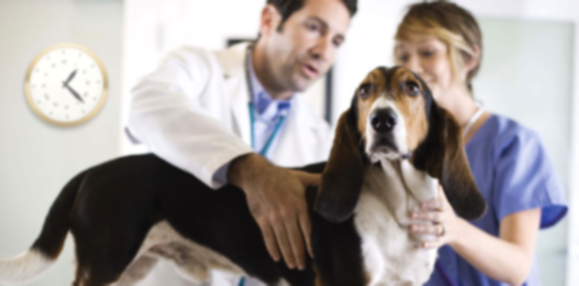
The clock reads 1.23
